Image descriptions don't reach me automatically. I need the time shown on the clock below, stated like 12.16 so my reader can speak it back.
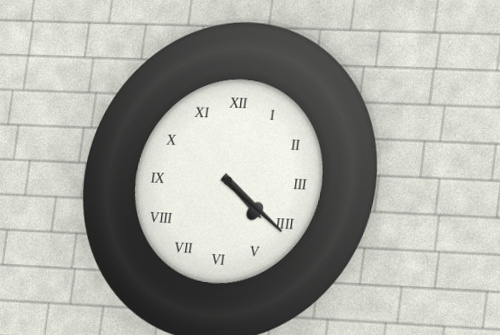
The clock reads 4.21
